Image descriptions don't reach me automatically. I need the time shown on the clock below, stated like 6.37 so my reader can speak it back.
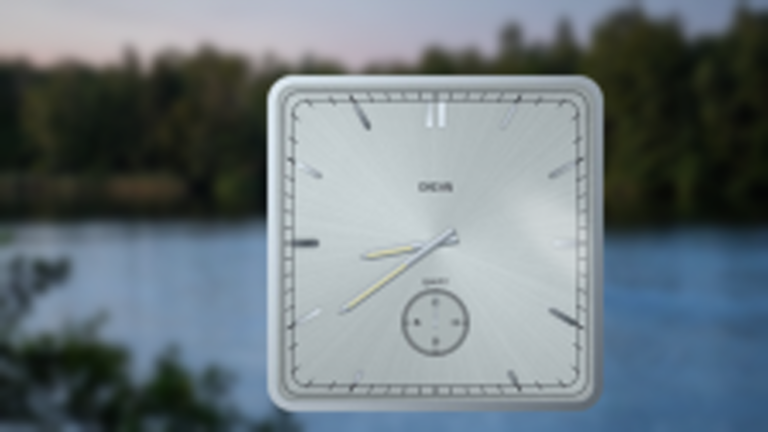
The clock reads 8.39
